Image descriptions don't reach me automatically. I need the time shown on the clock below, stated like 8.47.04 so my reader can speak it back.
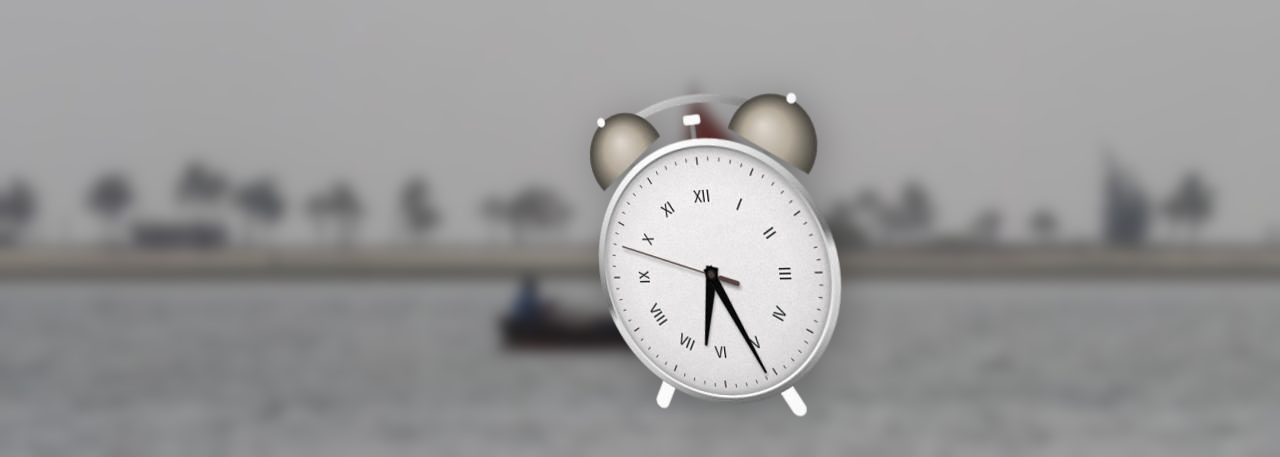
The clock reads 6.25.48
